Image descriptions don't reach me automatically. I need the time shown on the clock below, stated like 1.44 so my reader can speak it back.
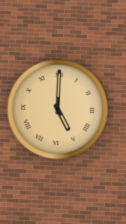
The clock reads 5.00
